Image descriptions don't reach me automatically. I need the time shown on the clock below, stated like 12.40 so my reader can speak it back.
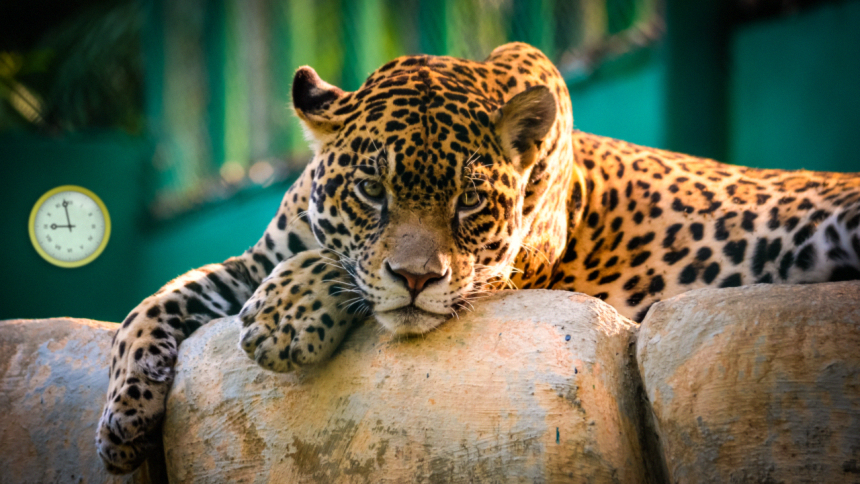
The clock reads 8.58
